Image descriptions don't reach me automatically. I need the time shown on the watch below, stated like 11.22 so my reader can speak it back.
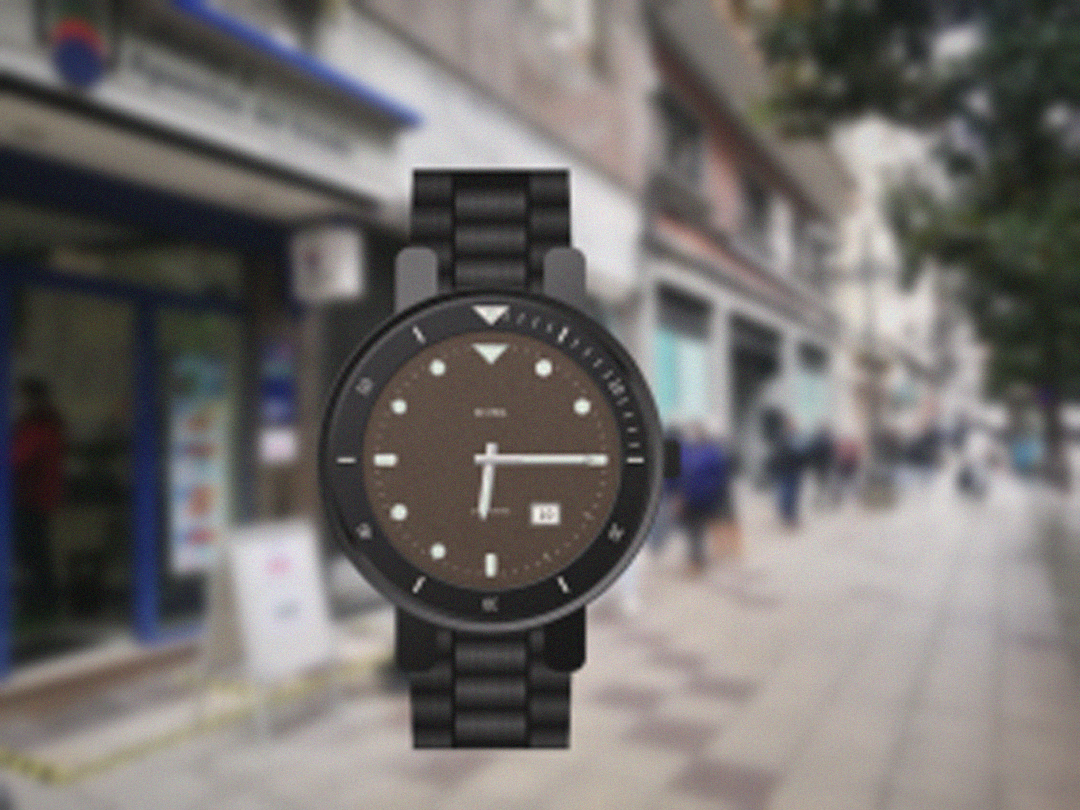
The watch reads 6.15
